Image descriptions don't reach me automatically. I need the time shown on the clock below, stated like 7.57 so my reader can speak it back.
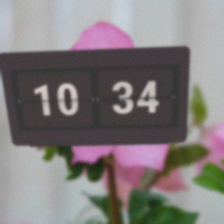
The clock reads 10.34
